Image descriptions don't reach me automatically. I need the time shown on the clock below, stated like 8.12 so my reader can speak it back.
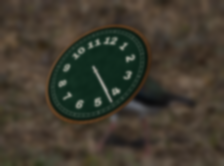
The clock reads 4.22
